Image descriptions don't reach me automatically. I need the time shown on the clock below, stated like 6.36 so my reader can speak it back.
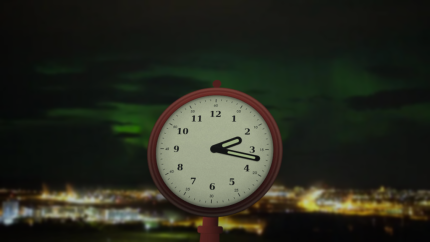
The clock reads 2.17
